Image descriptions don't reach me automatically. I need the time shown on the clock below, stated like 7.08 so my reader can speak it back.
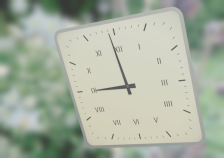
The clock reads 8.59
